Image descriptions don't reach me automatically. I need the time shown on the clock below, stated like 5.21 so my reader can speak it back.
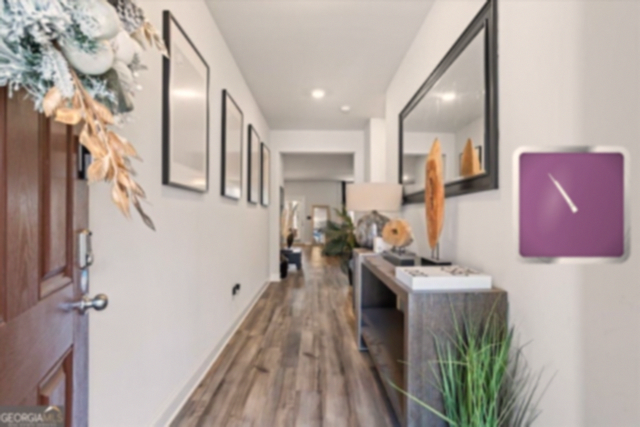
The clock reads 10.54
